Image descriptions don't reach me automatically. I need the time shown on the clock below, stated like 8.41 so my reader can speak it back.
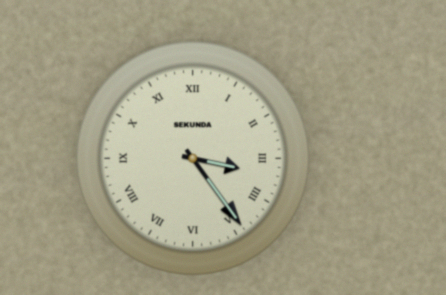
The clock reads 3.24
